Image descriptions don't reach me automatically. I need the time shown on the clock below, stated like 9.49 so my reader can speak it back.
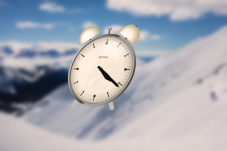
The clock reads 4.21
